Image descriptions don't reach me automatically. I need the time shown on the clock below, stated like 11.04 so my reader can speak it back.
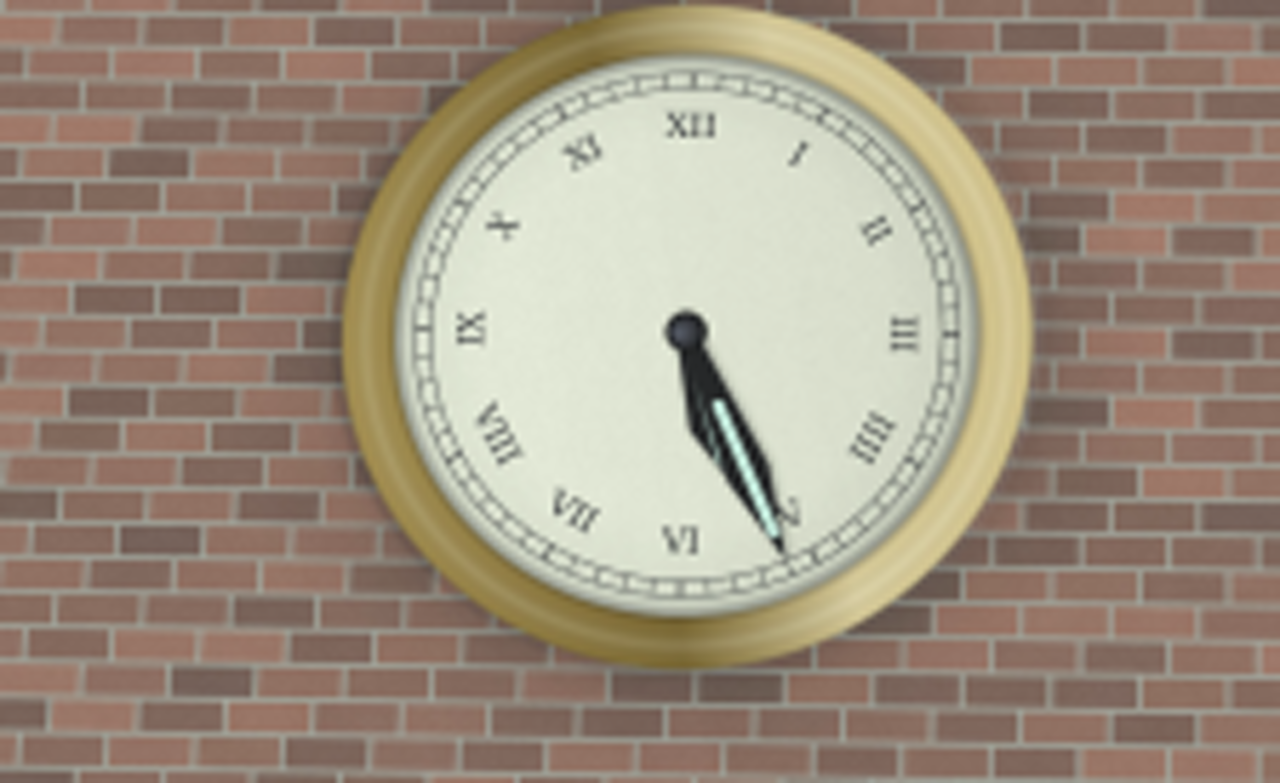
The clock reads 5.26
